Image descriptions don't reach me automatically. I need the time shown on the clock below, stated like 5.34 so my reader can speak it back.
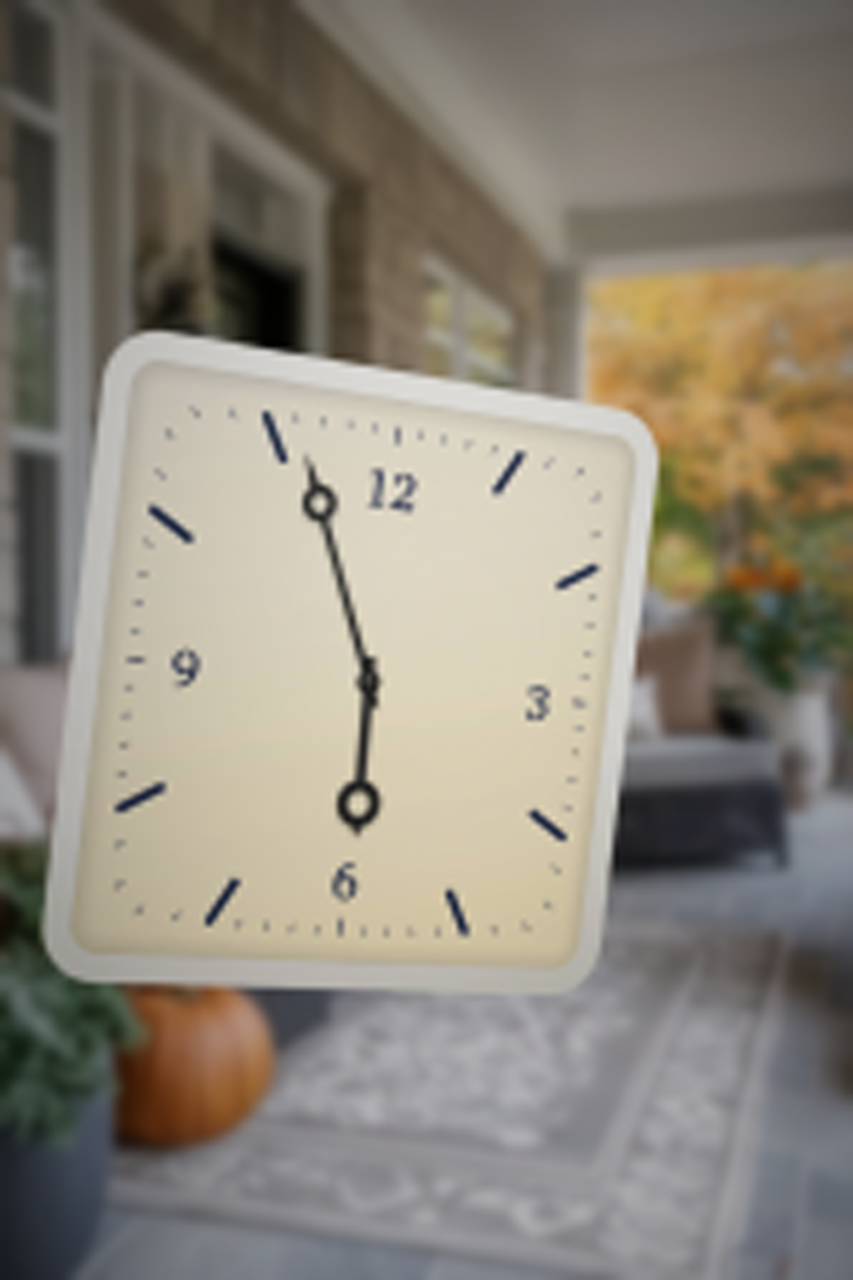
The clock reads 5.56
